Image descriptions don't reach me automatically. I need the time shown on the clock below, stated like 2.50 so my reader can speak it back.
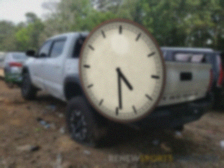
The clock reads 4.29
